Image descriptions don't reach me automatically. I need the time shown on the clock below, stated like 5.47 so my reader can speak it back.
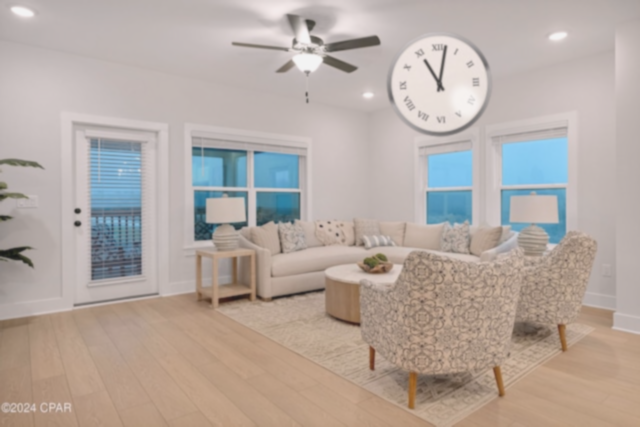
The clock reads 11.02
